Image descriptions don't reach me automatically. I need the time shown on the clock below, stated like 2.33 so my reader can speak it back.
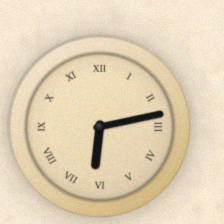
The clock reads 6.13
